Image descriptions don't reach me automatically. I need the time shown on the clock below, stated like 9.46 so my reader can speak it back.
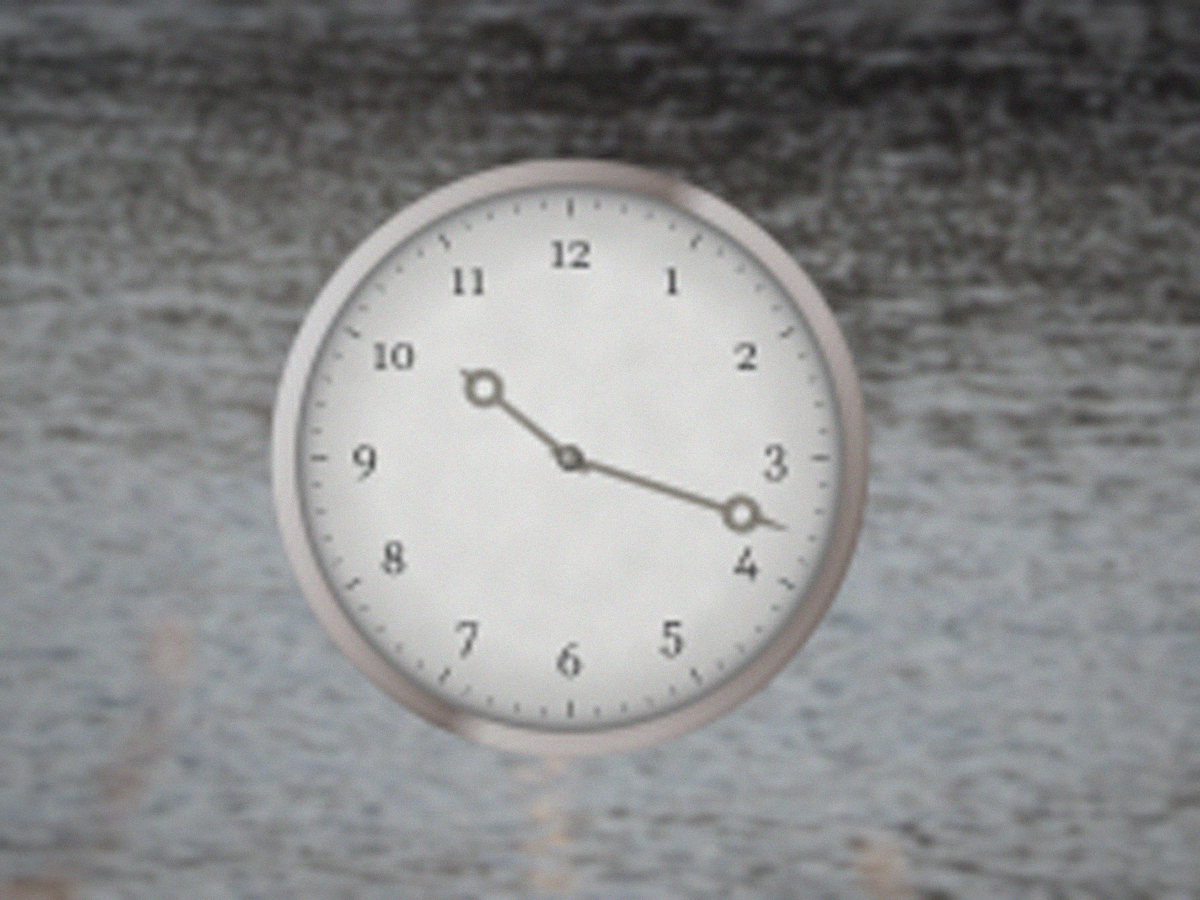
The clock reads 10.18
